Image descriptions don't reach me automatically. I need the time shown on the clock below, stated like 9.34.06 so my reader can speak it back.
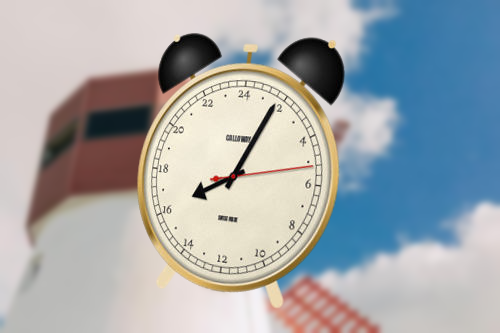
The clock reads 16.04.13
